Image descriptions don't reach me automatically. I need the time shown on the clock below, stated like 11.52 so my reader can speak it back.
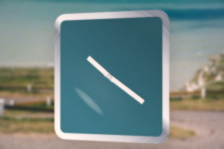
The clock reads 10.21
